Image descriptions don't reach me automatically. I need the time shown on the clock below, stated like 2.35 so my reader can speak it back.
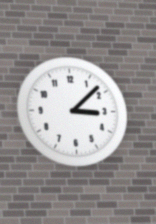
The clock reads 3.08
